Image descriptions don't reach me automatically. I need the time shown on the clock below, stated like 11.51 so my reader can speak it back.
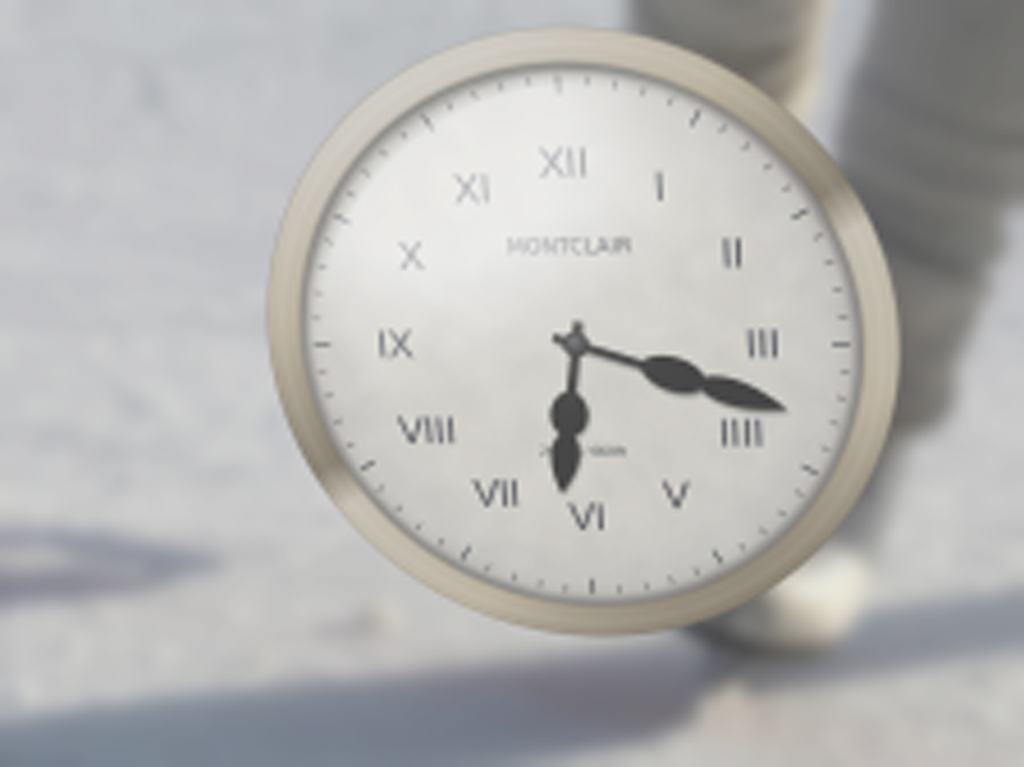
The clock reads 6.18
